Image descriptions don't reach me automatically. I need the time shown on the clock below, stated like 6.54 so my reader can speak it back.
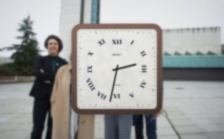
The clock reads 2.32
